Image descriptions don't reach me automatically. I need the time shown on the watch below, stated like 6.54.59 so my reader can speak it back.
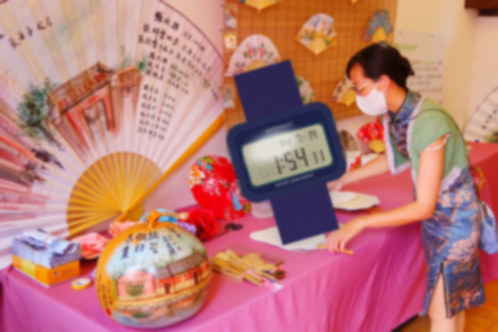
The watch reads 1.54.11
